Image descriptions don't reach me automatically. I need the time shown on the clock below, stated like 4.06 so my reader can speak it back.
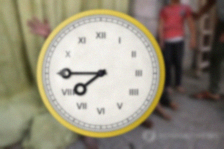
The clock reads 7.45
